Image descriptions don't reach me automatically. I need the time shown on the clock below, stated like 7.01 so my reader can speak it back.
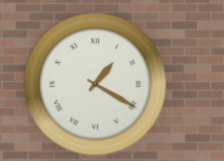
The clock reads 1.20
